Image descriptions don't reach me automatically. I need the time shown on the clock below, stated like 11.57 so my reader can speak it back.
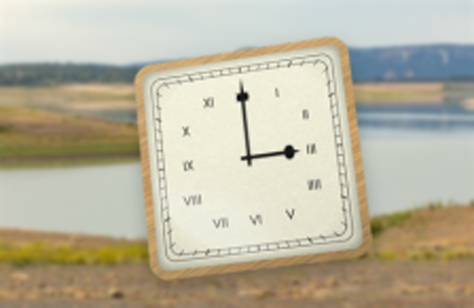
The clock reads 3.00
